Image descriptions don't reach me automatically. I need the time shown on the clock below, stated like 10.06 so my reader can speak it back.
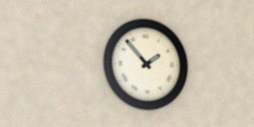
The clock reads 1.53
